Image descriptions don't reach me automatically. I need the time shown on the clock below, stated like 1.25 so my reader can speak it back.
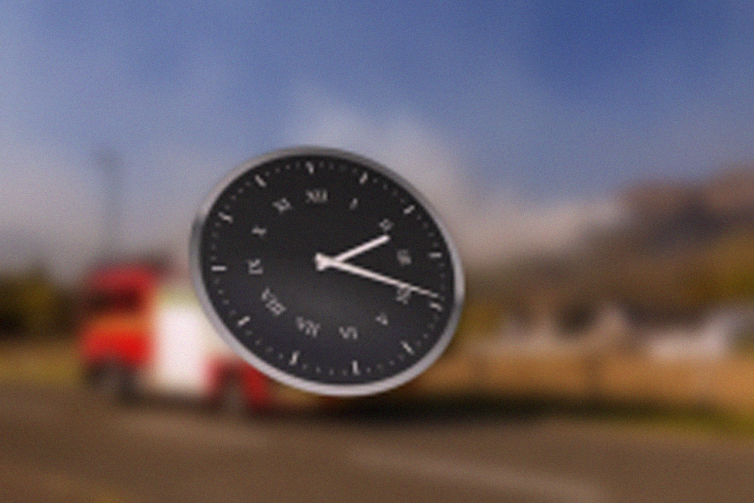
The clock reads 2.19
